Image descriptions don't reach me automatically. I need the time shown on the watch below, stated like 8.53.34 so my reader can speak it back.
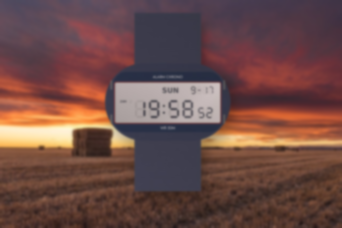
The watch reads 19.58.52
